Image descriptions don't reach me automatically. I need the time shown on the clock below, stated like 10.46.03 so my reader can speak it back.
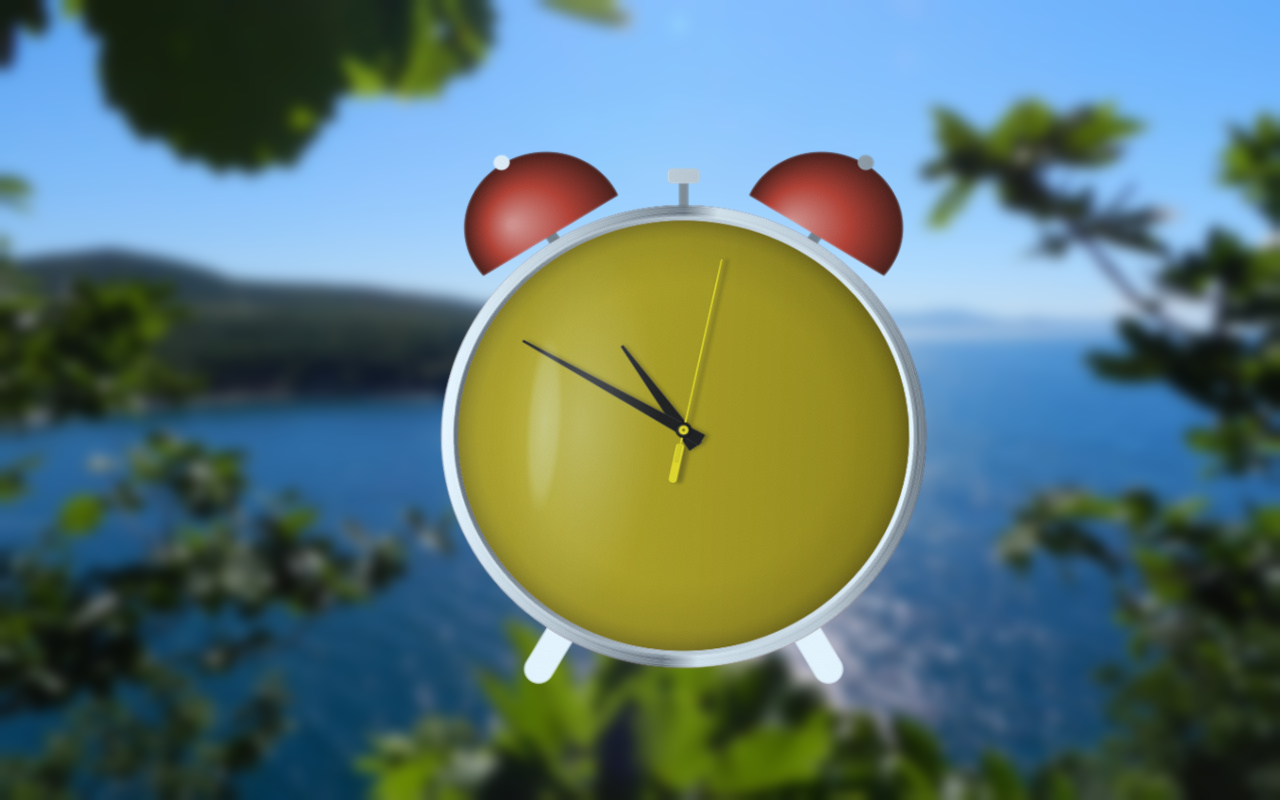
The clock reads 10.50.02
